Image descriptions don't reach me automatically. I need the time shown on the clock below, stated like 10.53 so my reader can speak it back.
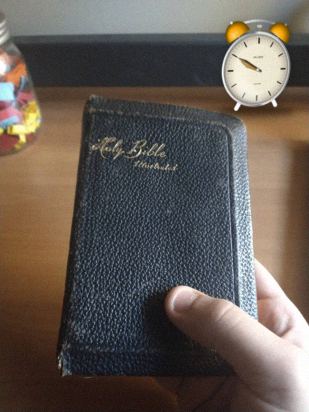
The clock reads 9.50
